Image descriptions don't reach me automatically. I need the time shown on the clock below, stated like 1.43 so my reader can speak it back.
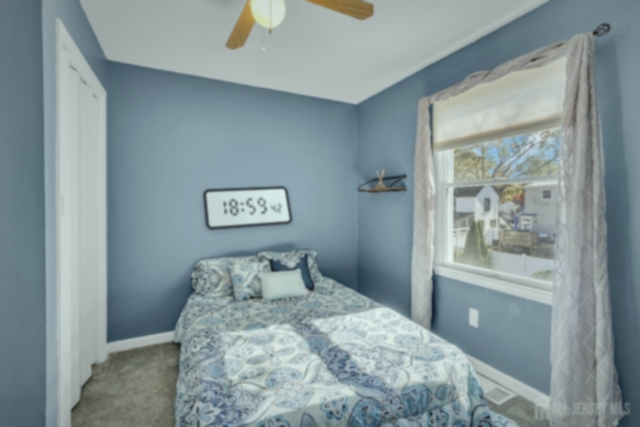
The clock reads 18.59
